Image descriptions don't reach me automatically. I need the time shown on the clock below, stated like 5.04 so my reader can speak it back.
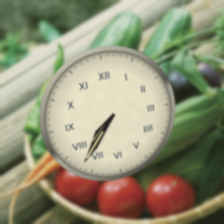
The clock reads 7.37
